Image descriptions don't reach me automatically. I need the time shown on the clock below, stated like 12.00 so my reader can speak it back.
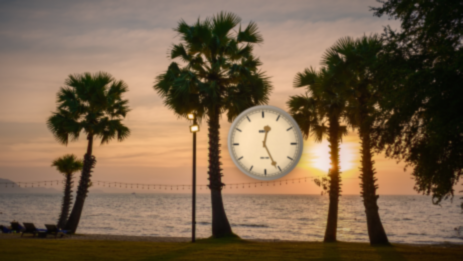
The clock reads 12.26
